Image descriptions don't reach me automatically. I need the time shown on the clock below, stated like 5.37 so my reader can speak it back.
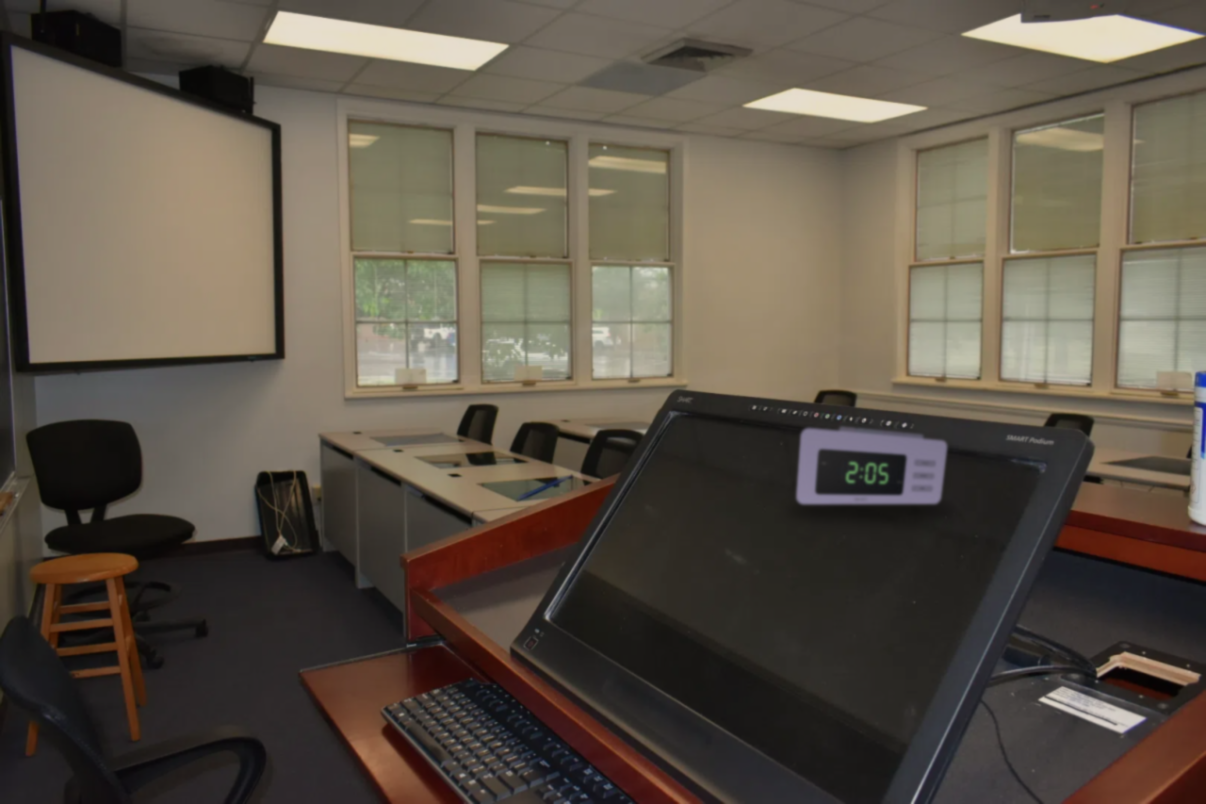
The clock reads 2.05
